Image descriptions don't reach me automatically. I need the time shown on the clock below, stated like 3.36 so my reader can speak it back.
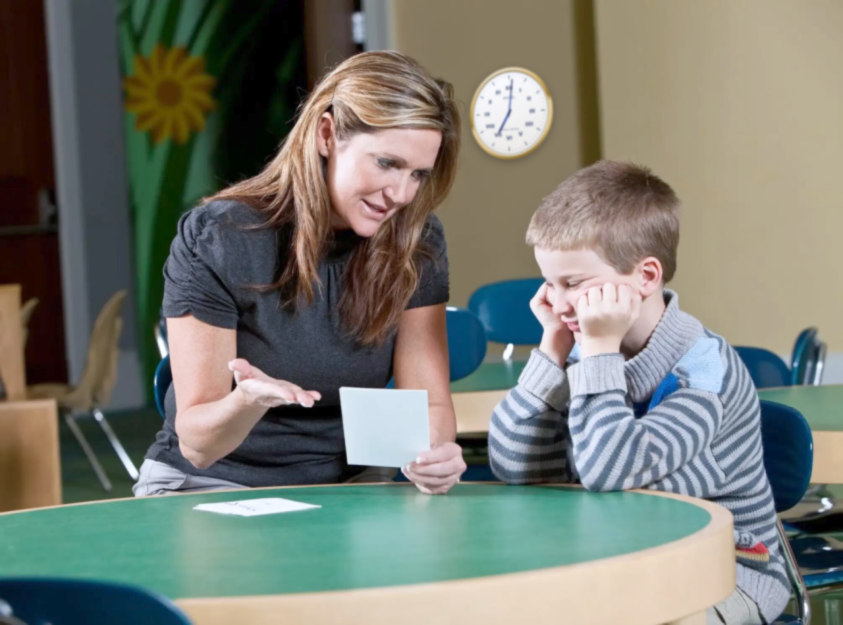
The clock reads 7.01
